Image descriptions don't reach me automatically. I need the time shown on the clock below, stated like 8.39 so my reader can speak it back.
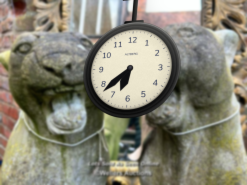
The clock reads 6.38
